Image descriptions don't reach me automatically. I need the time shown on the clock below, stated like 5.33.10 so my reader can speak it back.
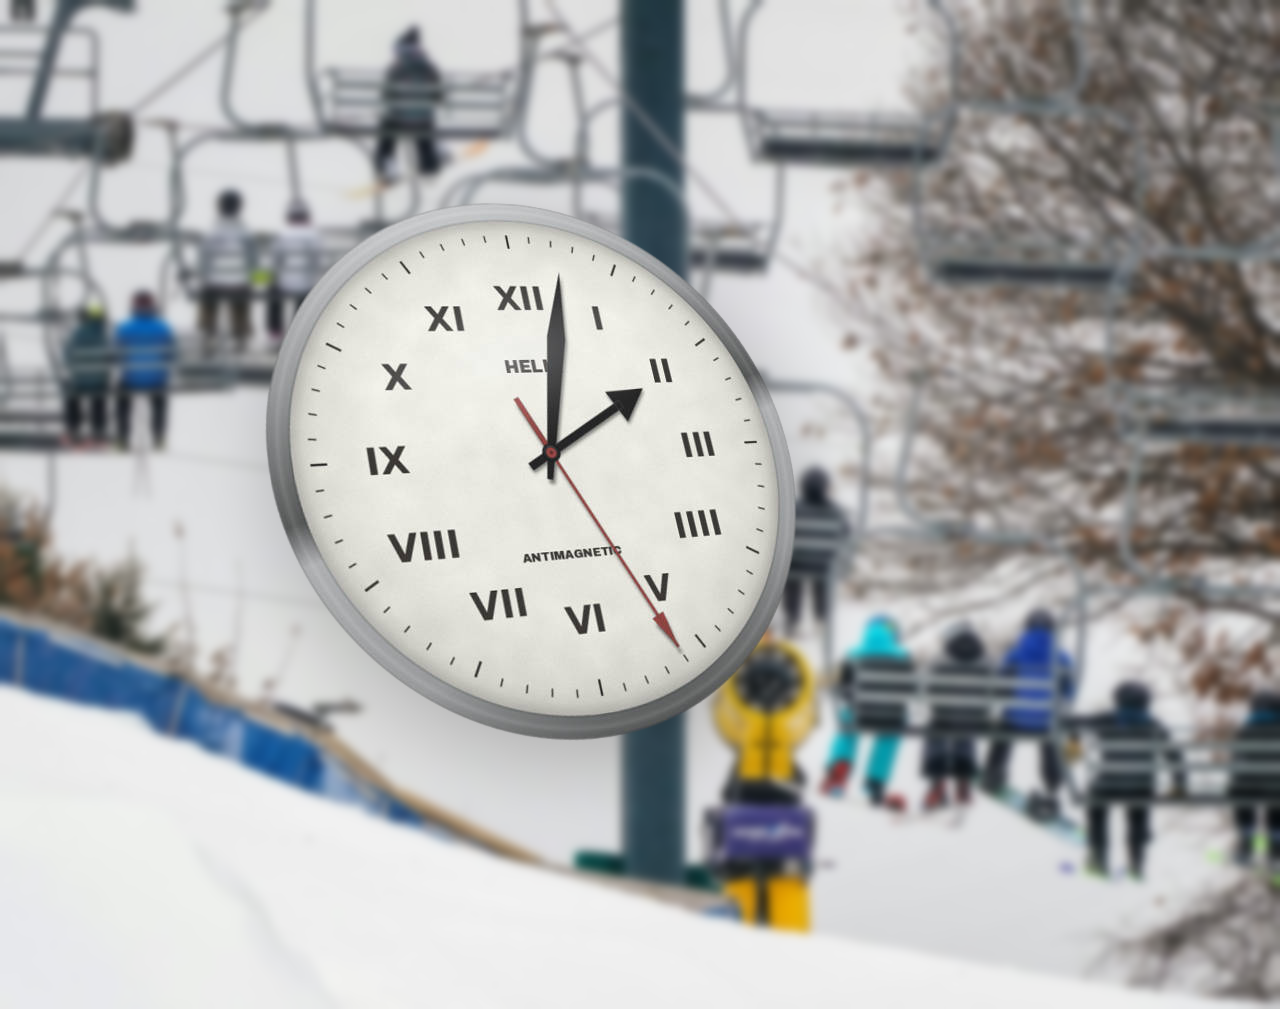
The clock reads 2.02.26
